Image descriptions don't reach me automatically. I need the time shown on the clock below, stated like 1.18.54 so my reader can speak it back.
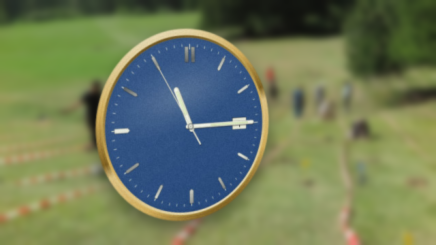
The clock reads 11.14.55
